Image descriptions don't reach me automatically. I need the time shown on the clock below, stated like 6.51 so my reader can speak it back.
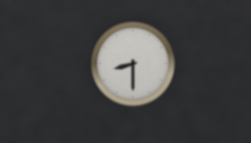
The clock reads 8.30
